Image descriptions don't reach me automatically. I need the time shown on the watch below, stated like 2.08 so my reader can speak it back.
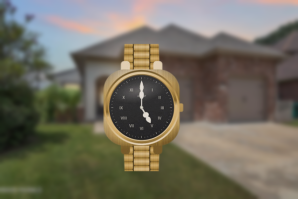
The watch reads 5.00
